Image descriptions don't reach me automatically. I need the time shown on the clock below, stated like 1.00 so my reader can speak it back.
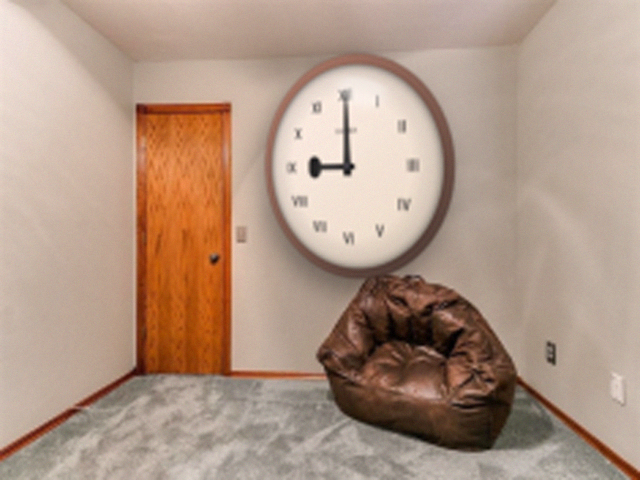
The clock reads 9.00
